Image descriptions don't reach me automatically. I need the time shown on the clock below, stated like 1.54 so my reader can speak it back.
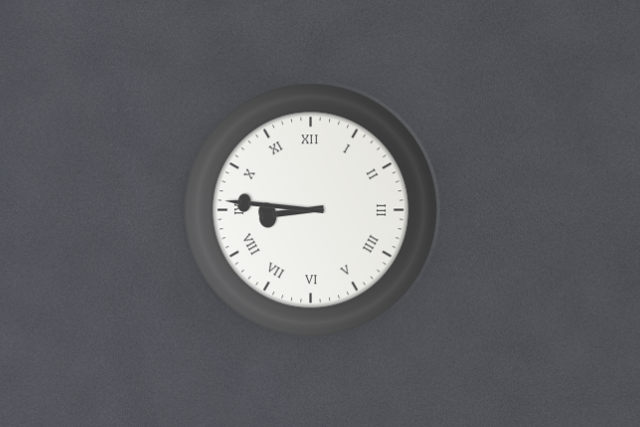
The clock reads 8.46
